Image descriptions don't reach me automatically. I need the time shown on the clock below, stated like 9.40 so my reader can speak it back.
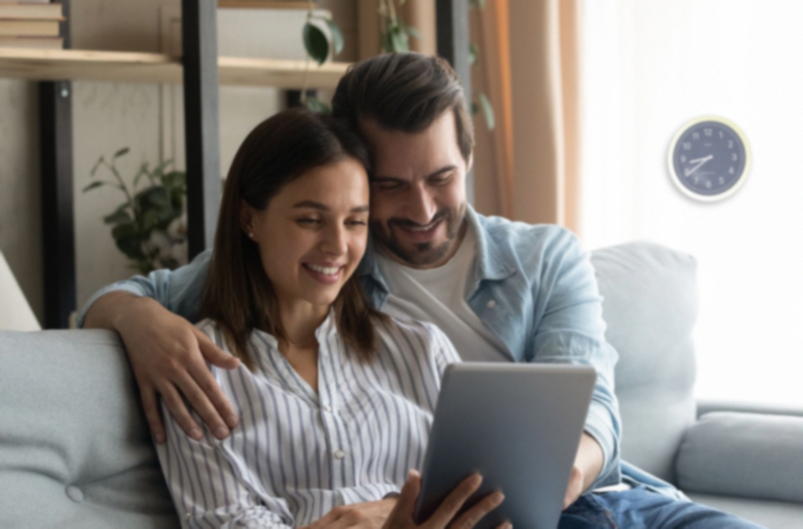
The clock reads 8.39
